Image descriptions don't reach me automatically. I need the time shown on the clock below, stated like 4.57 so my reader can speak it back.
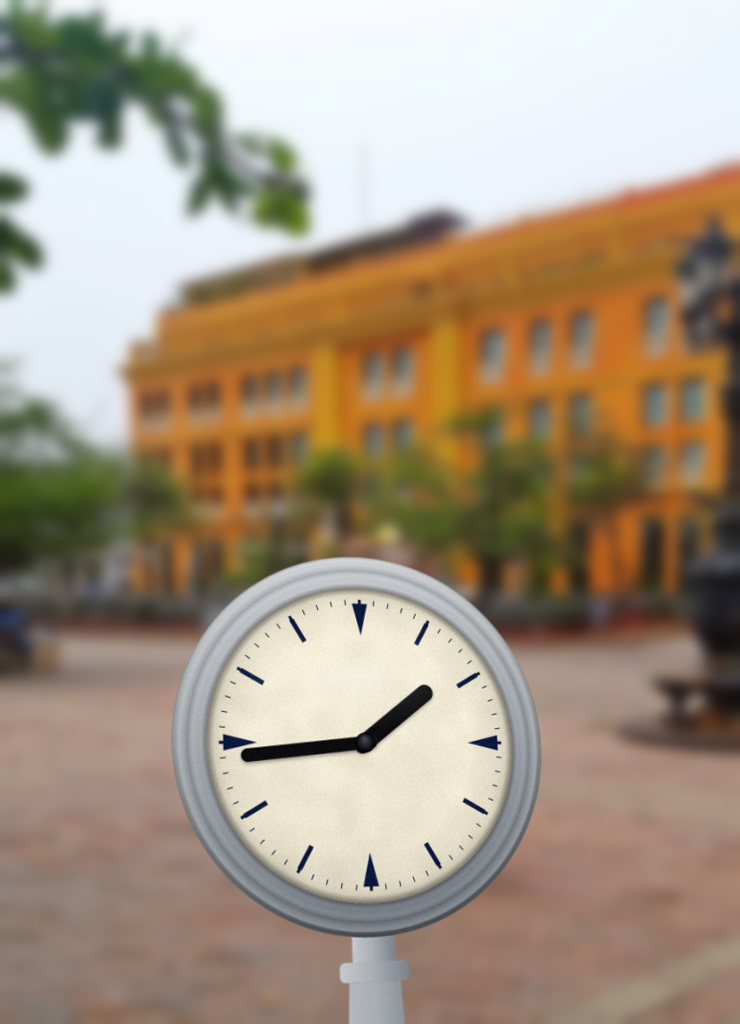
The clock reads 1.44
